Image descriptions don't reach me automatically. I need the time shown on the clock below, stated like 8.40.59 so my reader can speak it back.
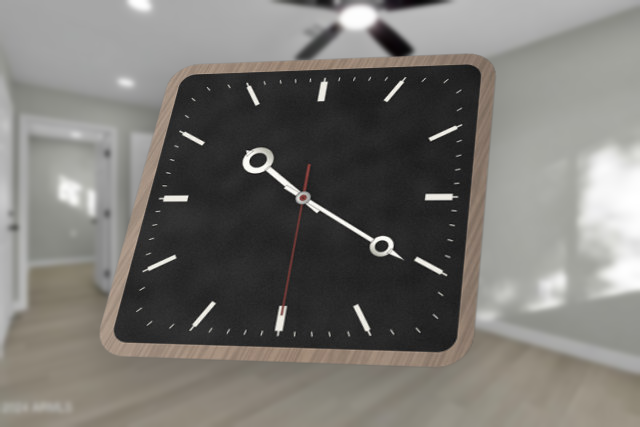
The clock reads 10.20.30
